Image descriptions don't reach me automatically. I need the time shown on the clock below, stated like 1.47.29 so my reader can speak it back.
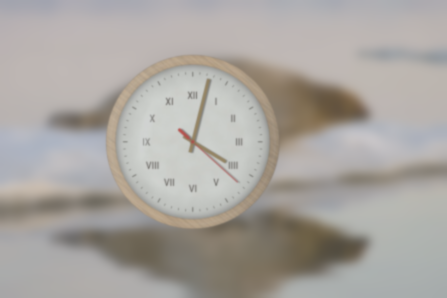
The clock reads 4.02.22
